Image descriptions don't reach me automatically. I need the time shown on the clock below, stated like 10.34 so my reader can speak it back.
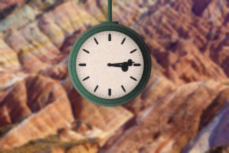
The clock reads 3.14
